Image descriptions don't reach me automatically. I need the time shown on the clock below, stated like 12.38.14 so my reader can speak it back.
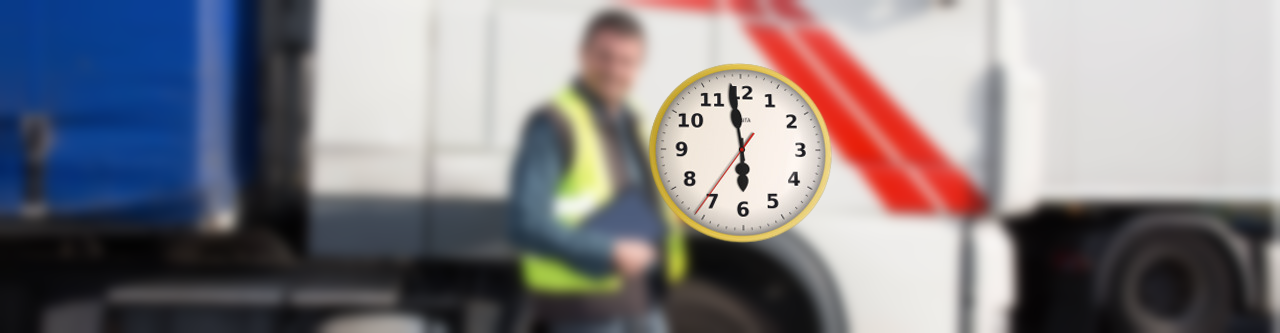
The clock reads 5.58.36
